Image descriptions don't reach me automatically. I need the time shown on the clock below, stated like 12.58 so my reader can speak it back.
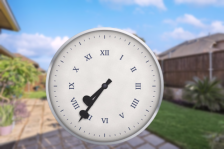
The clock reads 7.36
